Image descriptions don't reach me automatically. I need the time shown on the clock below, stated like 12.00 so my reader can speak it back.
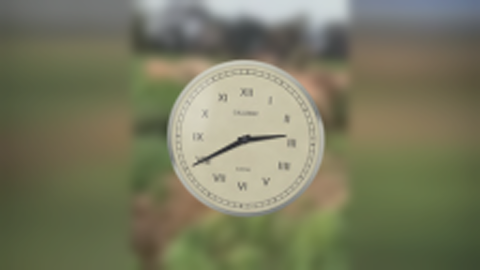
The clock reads 2.40
